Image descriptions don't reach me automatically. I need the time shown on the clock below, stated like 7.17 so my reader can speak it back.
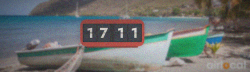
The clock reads 17.11
